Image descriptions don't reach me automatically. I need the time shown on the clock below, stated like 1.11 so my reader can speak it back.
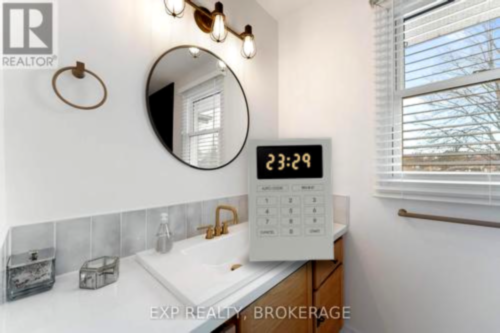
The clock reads 23.29
